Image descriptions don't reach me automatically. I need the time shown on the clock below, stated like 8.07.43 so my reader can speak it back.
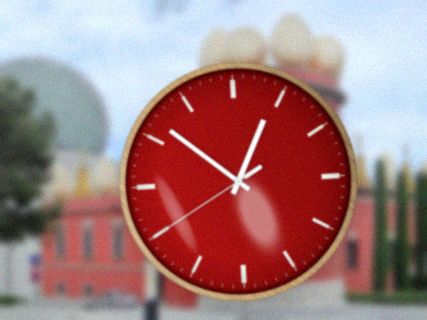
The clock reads 12.51.40
